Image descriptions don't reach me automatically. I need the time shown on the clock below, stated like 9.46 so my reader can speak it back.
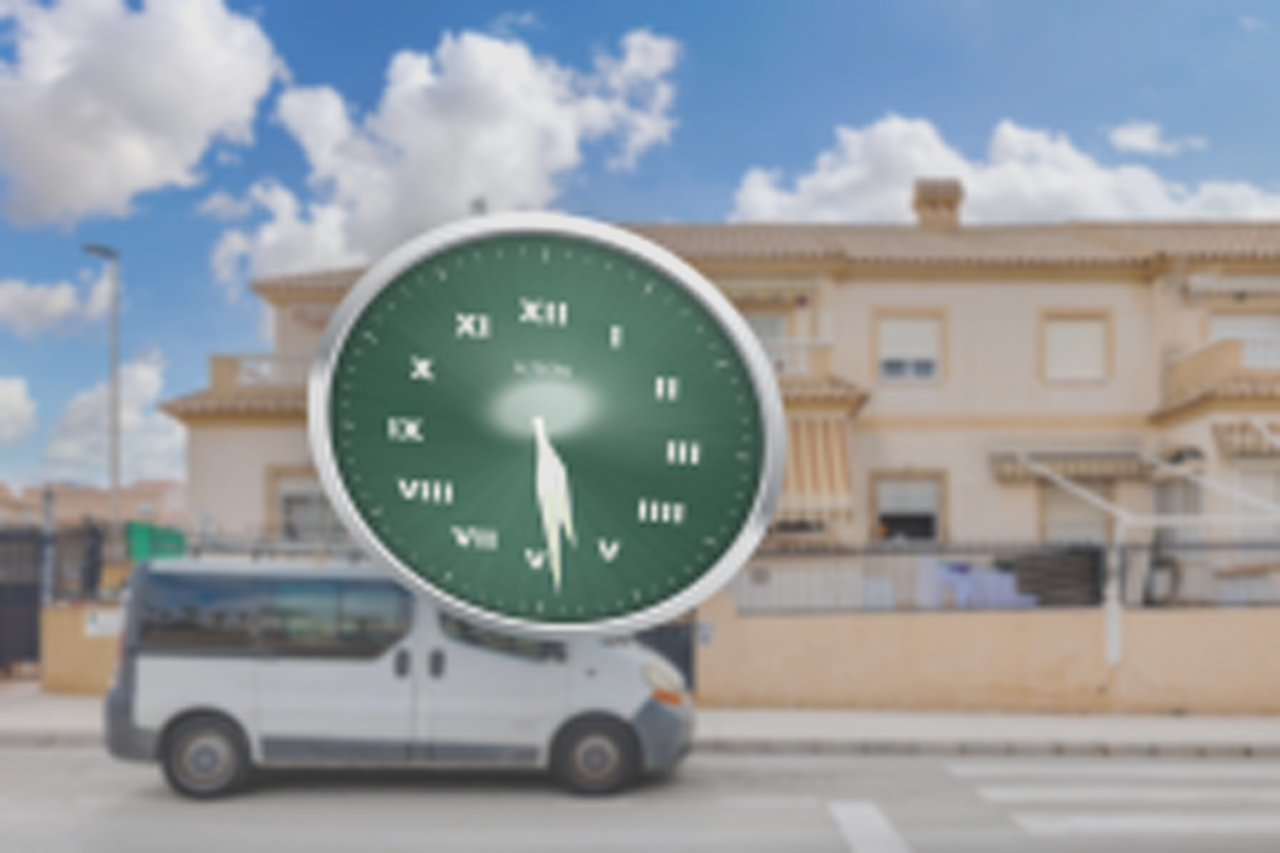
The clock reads 5.29
